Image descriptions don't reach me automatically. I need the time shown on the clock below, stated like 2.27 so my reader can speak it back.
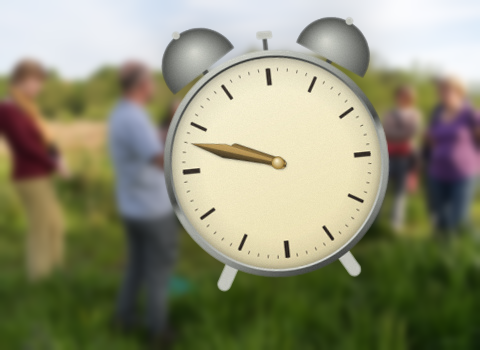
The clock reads 9.48
